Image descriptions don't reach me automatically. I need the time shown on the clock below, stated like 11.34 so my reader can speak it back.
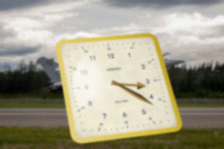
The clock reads 3.22
